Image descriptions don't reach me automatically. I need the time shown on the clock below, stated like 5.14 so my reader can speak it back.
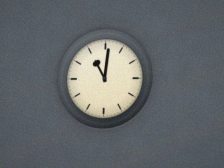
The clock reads 11.01
